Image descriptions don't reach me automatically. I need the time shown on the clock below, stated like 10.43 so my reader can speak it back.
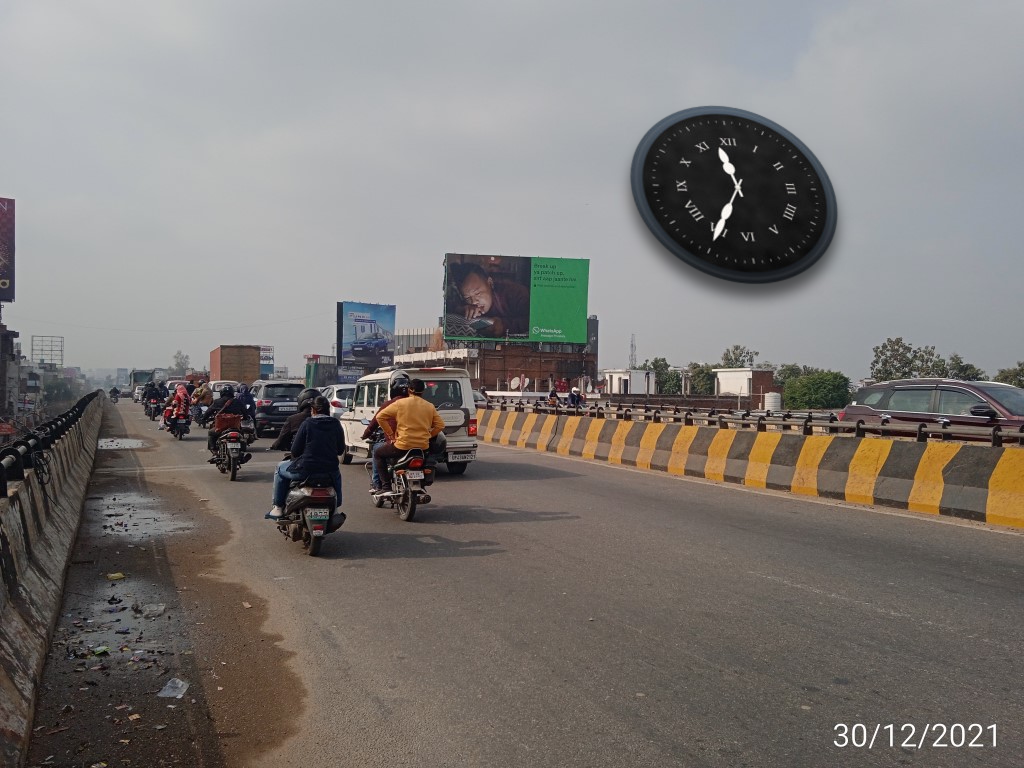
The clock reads 11.35
